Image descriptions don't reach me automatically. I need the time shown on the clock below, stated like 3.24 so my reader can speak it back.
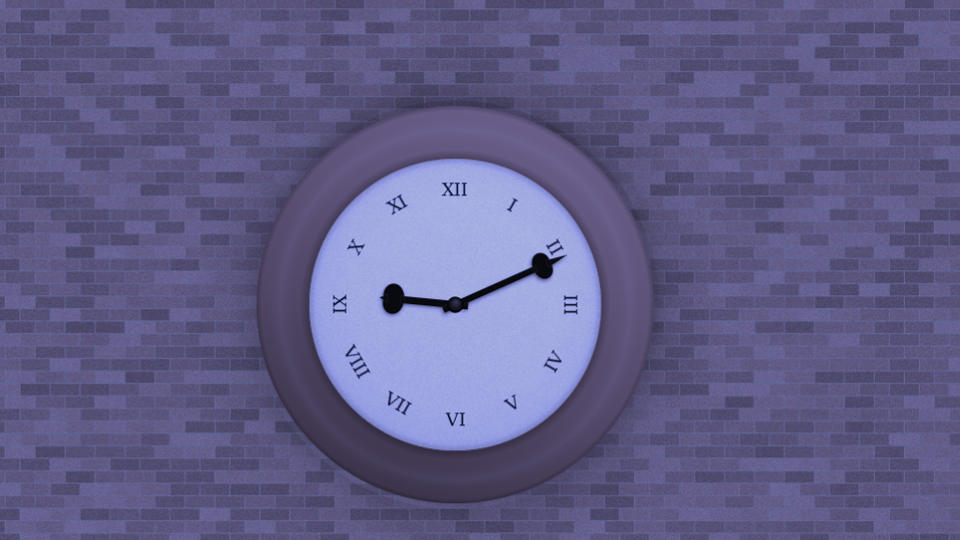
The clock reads 9.11
